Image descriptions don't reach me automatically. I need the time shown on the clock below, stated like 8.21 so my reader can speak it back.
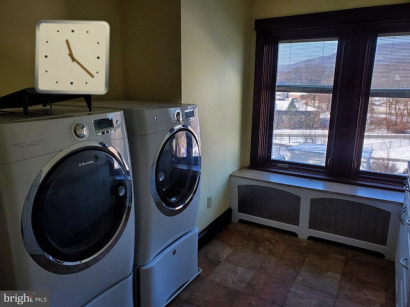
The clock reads 11.22
